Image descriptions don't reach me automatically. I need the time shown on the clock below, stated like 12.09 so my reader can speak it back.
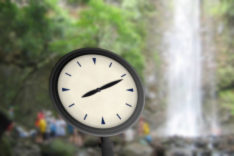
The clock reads 8.11
